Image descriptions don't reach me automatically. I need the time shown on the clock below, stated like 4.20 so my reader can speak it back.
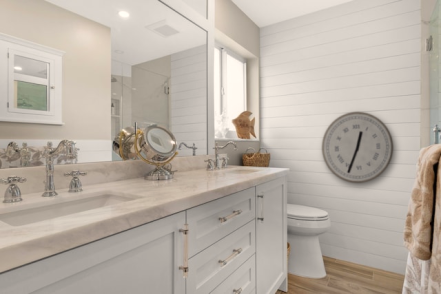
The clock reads 12.34
